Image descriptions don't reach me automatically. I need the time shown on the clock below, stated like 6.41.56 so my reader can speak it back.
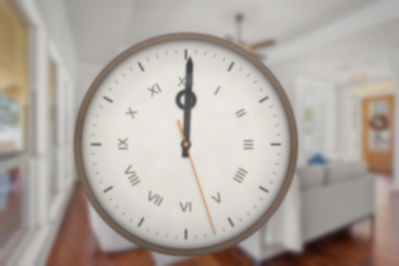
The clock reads 12.00.27
